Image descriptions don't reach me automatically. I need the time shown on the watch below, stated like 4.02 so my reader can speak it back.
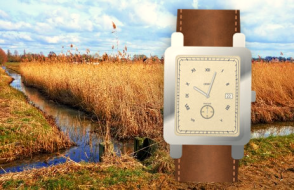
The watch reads 10.03
